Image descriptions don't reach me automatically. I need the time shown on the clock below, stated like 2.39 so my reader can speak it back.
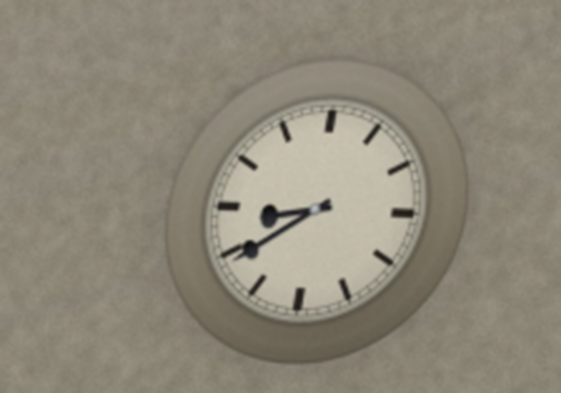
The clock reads 8.39
